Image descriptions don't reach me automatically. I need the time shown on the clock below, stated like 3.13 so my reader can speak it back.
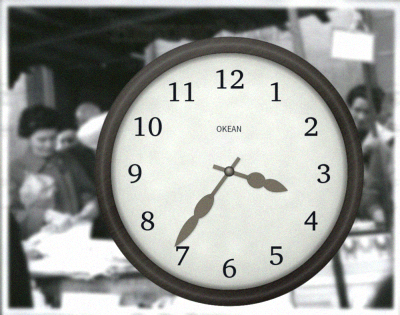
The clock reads 3.36
